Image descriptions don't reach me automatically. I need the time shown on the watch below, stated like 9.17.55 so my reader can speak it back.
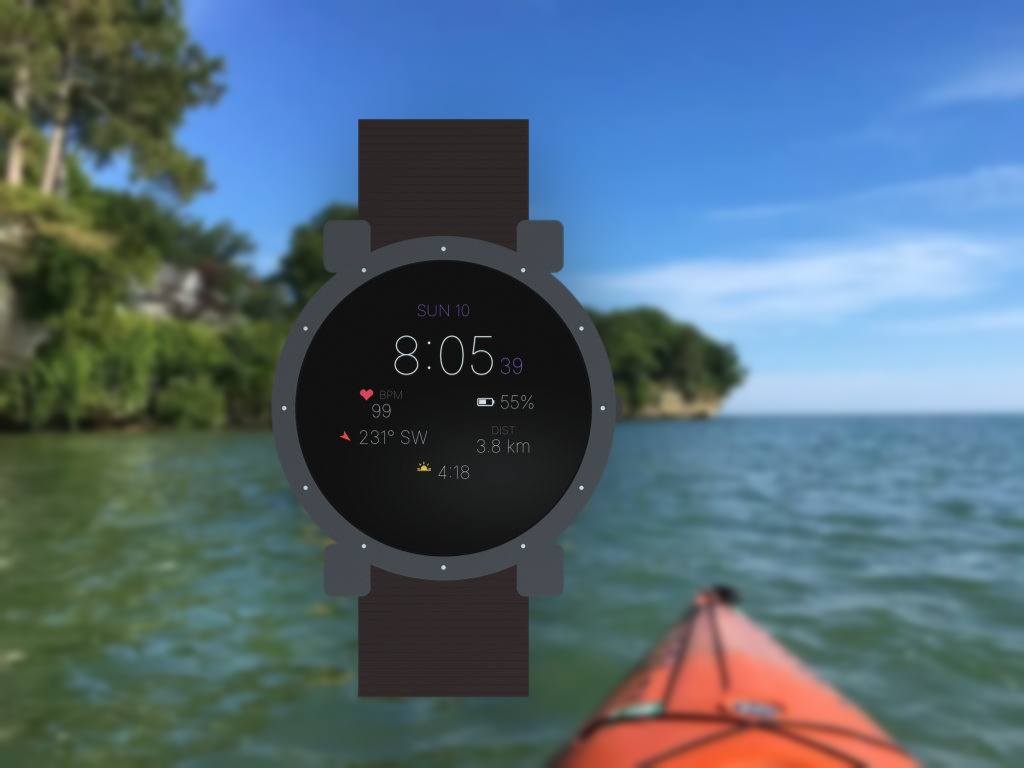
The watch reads 8.05.39
